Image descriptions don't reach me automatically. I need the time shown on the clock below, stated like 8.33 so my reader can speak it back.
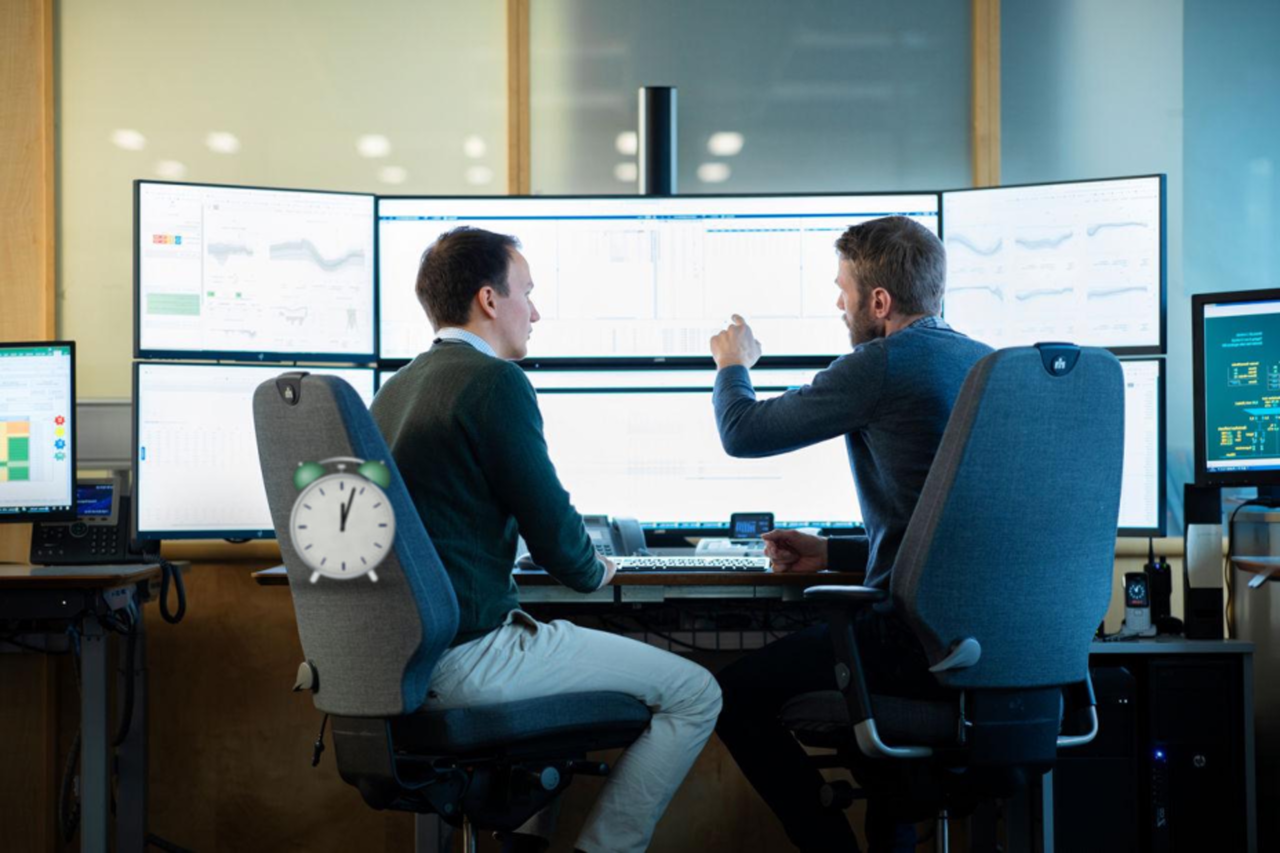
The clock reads 12.03
